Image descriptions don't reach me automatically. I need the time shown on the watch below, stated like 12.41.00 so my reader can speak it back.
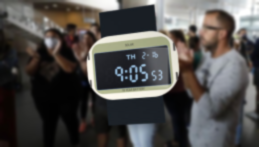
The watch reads 9.05.53
